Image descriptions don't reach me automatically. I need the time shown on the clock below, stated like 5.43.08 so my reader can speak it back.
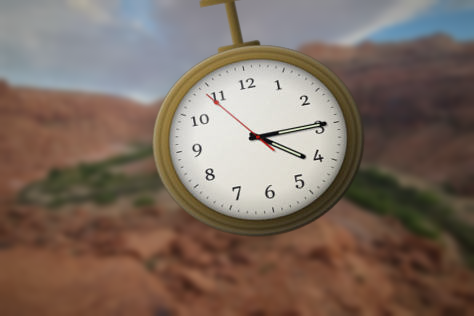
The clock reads 4.14.54
